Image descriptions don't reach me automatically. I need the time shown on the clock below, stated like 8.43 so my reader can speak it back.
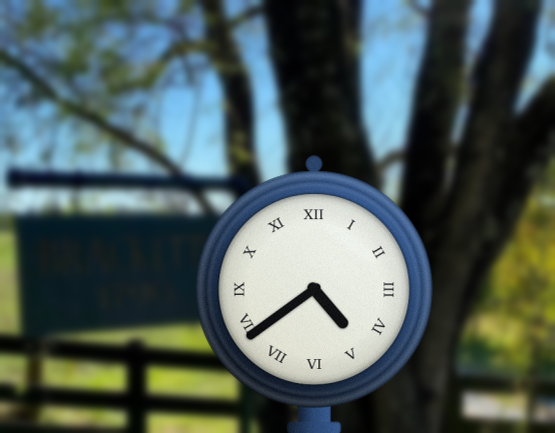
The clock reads 4.39
